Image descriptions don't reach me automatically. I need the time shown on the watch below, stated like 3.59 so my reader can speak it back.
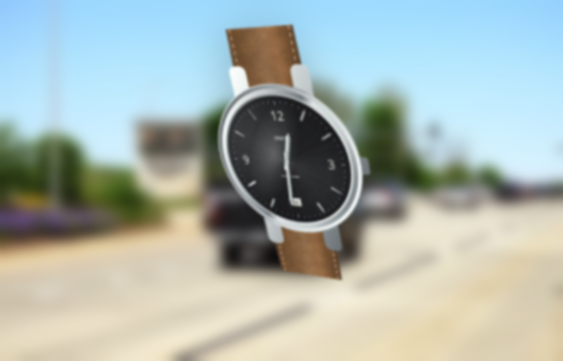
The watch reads 12.31
